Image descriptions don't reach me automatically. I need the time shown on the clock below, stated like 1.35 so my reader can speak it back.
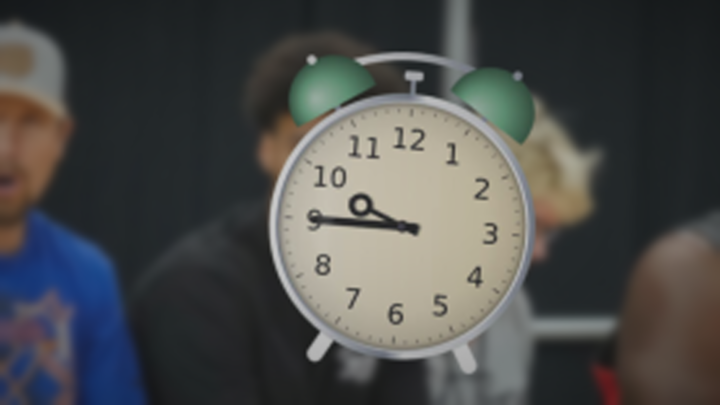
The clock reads 9.45
